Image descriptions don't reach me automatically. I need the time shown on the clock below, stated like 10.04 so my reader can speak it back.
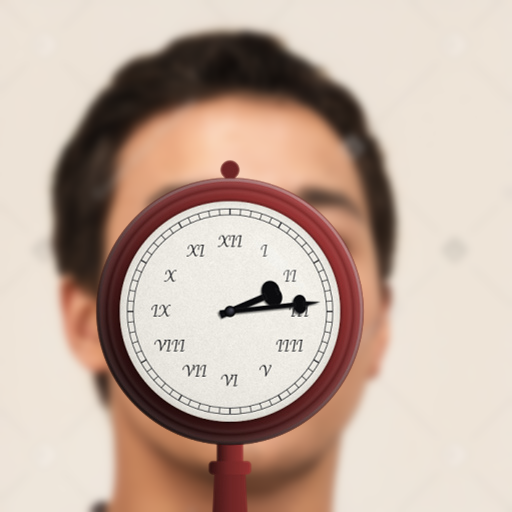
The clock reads 2.14
